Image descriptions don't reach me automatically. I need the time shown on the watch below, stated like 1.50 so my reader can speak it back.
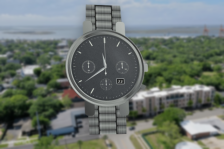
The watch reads 11.39
